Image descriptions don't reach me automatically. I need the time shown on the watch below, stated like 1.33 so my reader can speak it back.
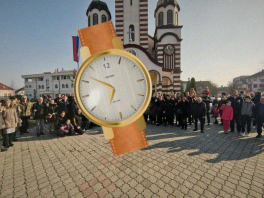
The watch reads 6.52
